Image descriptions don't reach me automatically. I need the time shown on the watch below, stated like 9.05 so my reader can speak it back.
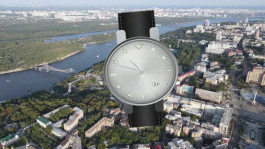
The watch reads 10.49
